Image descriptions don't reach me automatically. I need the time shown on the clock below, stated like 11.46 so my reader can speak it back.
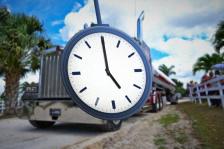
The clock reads 5.00
